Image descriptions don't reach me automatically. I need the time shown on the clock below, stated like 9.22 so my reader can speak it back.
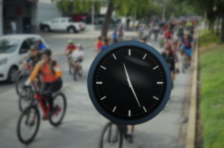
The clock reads 11.26
